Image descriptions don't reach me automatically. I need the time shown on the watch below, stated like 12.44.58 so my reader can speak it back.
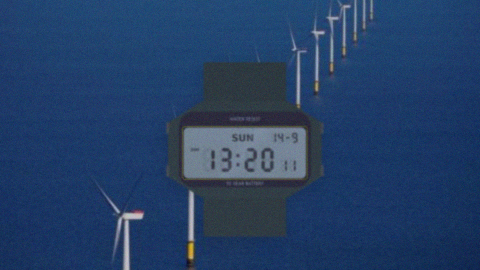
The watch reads 13.20.11
